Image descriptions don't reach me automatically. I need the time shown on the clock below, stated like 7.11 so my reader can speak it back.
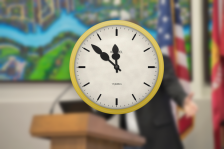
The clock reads 11.52
